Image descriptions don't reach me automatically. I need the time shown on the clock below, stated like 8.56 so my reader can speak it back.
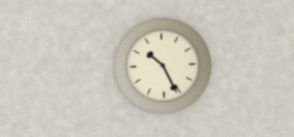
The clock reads 10.26
